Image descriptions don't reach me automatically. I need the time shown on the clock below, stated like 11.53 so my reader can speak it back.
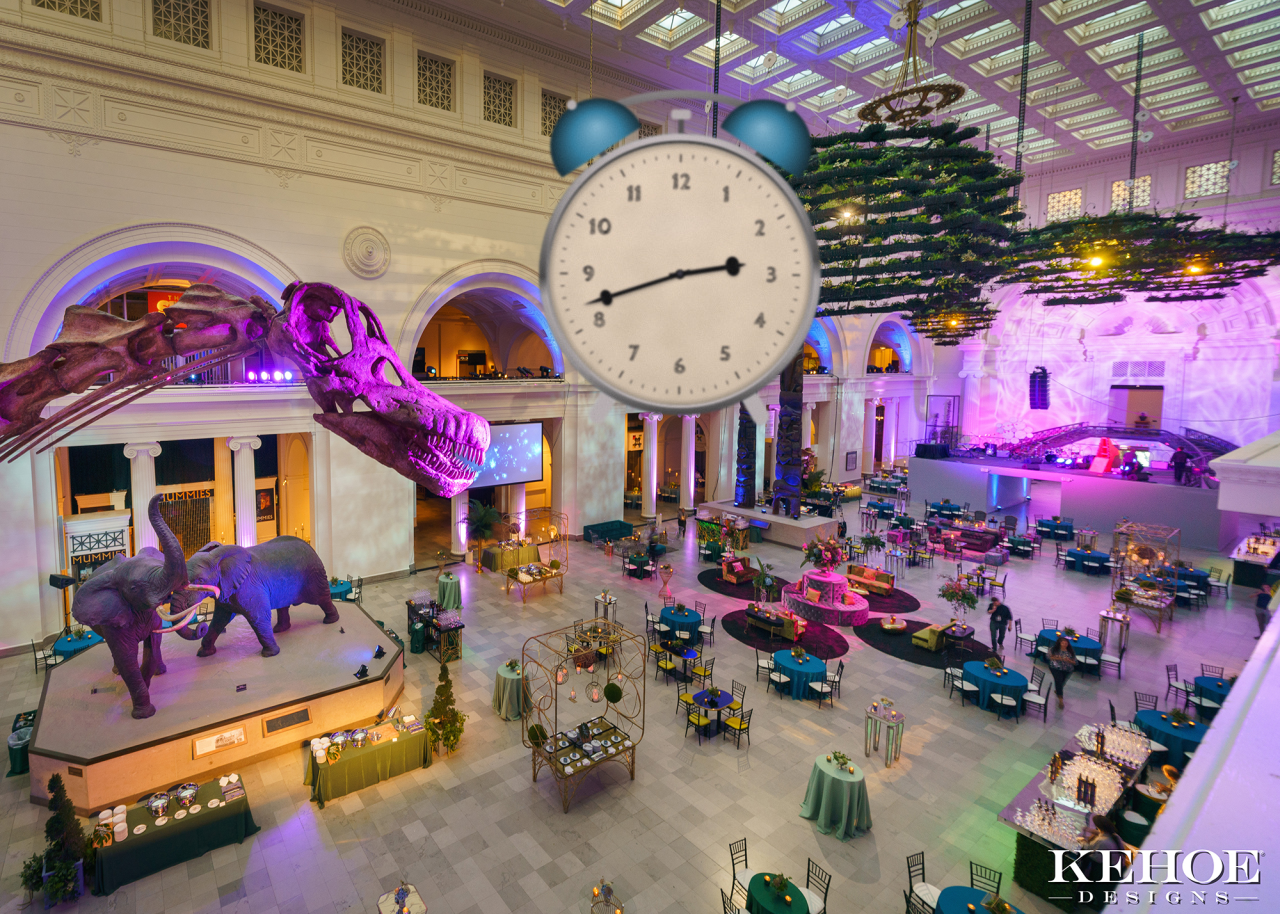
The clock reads 2.42
